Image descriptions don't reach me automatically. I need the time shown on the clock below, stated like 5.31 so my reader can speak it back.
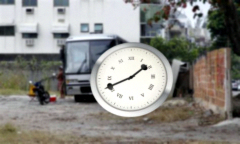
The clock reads 1.41
